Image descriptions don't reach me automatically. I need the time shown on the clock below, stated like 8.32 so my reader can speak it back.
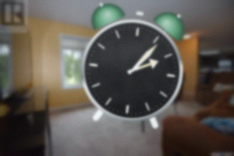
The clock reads 2.06
